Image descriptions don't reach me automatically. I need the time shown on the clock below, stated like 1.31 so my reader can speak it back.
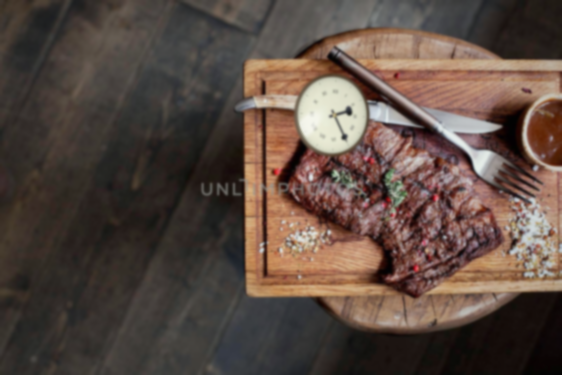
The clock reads 2.25
